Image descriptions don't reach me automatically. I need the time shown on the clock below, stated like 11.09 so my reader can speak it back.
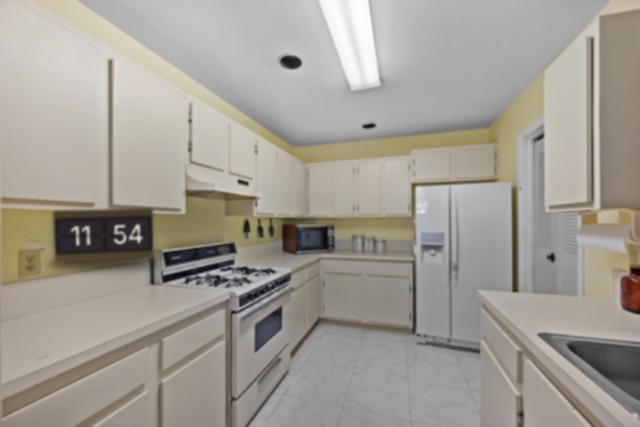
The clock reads 11.54
